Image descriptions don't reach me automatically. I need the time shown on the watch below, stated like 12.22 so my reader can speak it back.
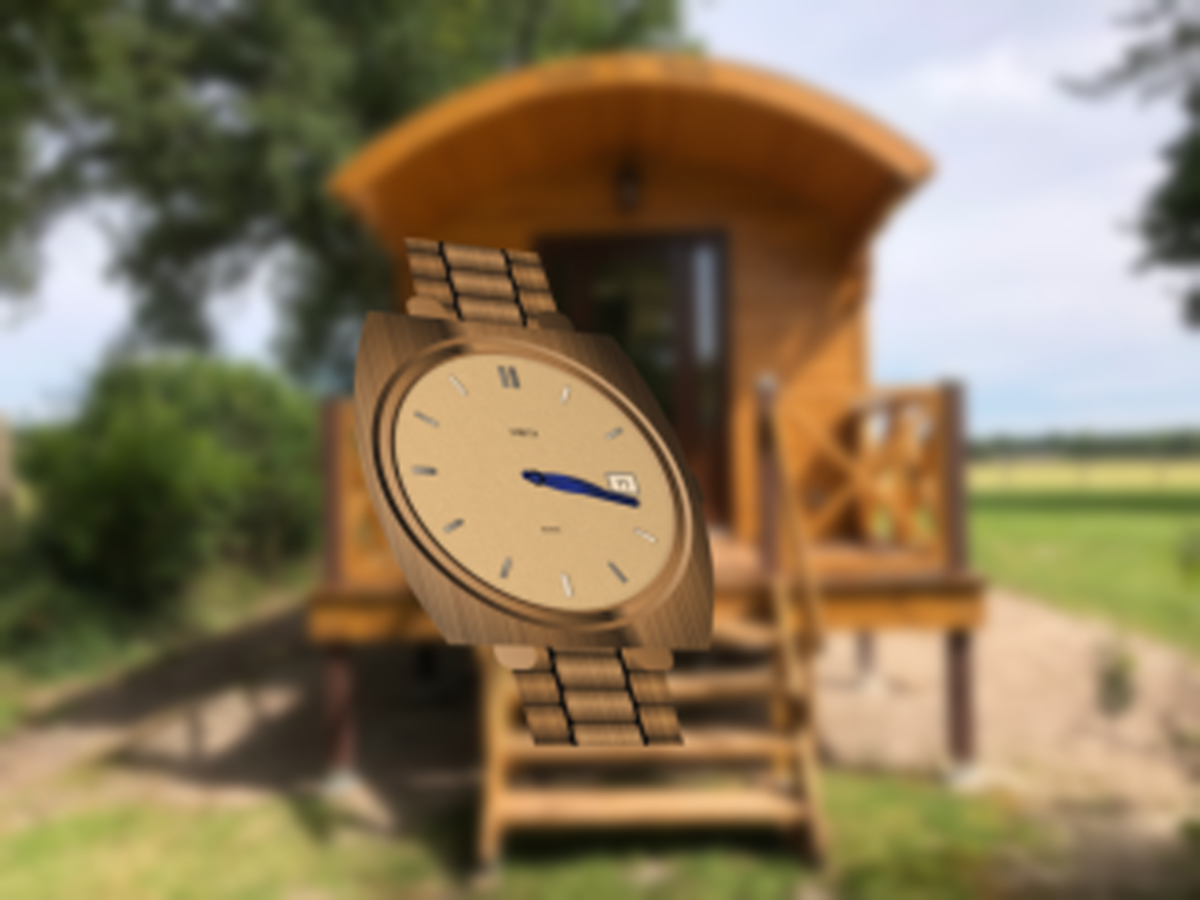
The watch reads 3.17
